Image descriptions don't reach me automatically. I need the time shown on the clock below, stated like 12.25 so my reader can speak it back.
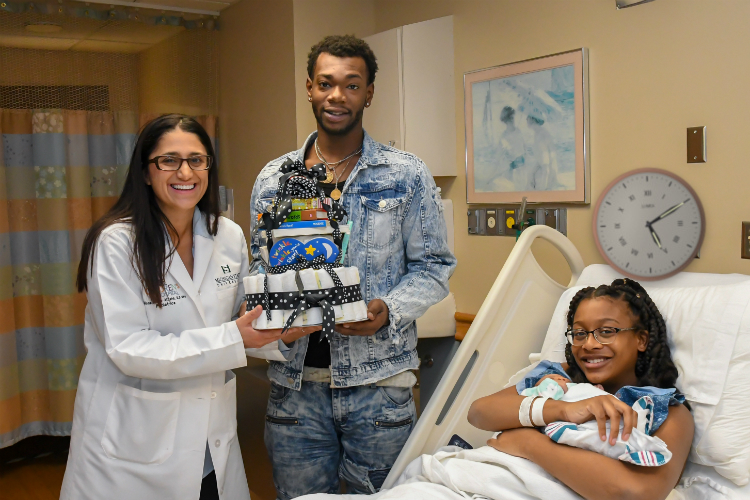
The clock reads 5.10
